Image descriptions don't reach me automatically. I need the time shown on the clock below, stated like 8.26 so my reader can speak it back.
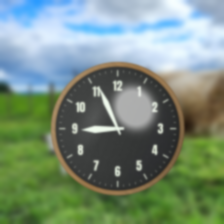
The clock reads 8.56
